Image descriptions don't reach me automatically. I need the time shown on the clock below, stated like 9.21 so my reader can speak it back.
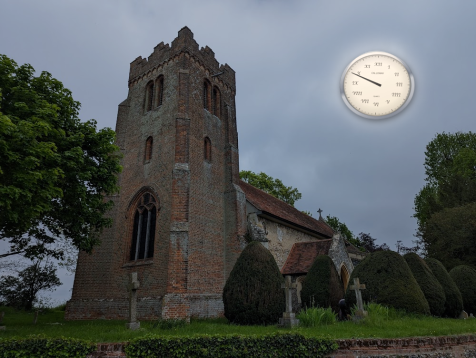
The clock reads 9.49
